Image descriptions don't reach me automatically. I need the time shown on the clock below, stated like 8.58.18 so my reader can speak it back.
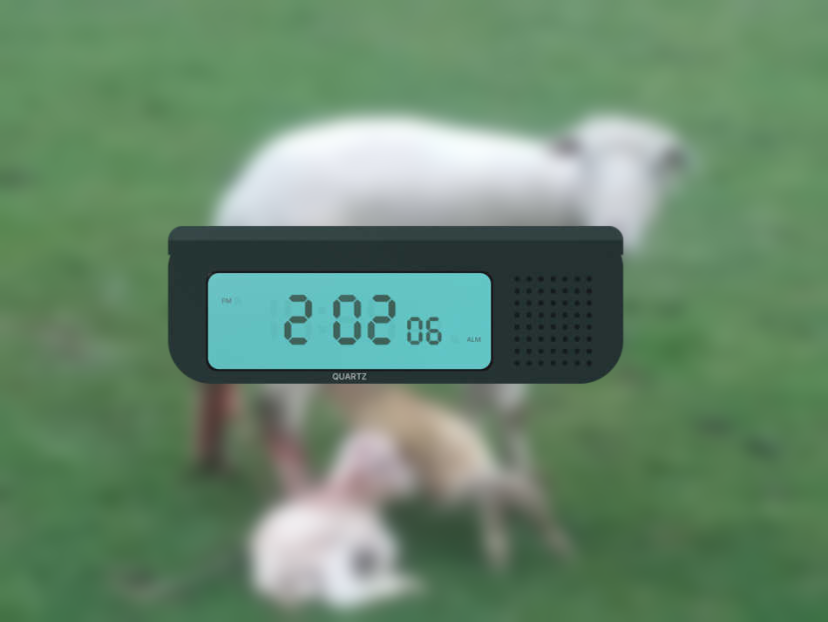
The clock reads 2.02.06
